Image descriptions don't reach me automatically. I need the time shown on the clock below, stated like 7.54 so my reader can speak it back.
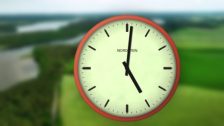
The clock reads 5.01
